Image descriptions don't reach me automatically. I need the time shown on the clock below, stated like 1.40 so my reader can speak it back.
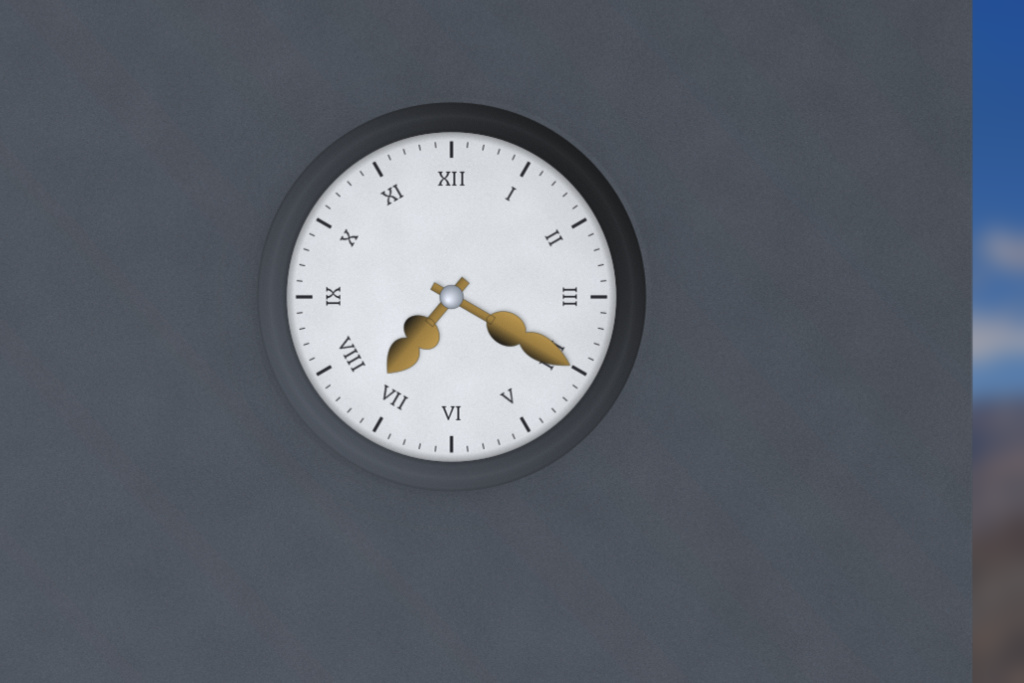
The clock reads 7.20
